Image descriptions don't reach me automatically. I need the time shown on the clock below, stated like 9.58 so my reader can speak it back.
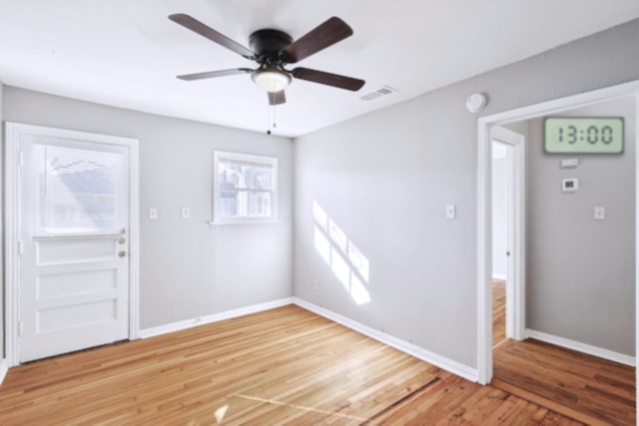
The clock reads 13.00
